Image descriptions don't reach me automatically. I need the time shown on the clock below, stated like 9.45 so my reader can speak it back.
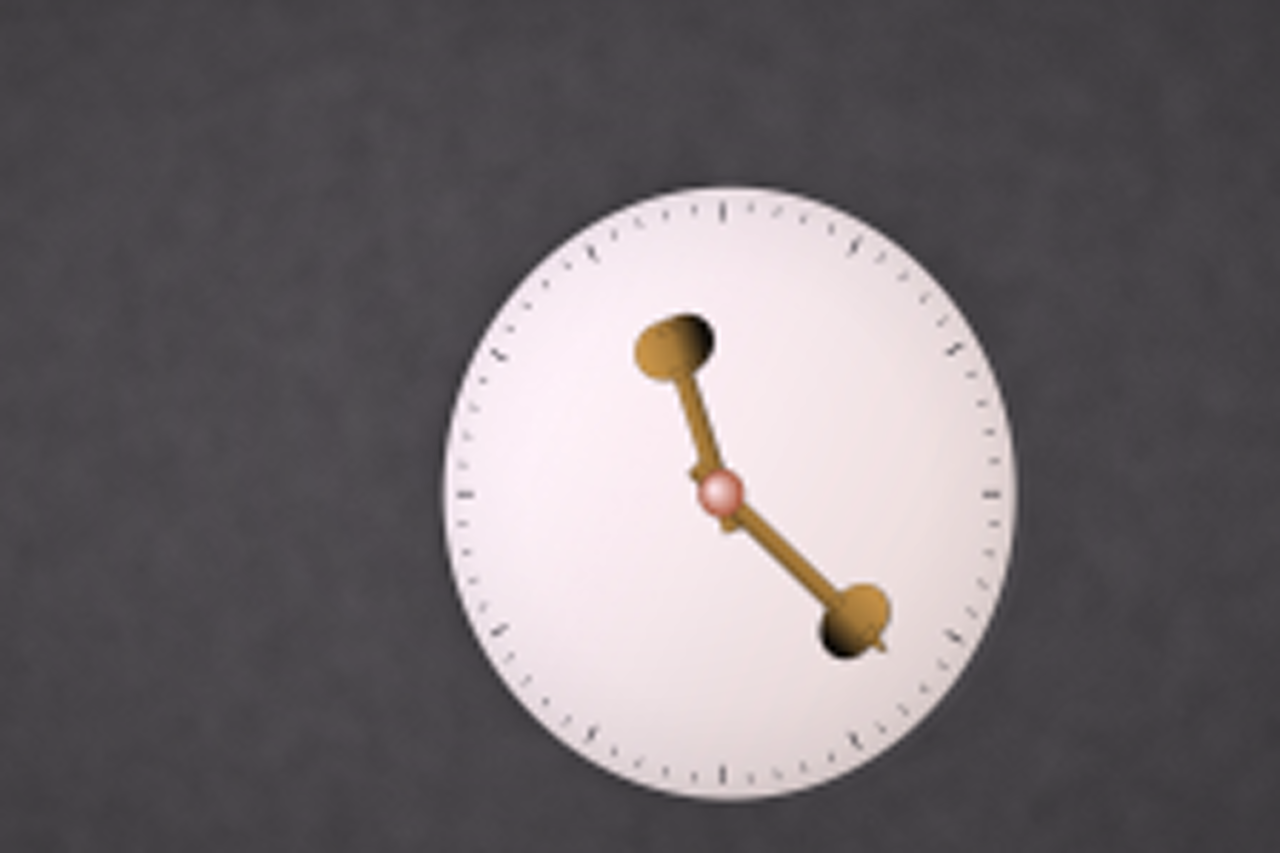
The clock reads 11.22
